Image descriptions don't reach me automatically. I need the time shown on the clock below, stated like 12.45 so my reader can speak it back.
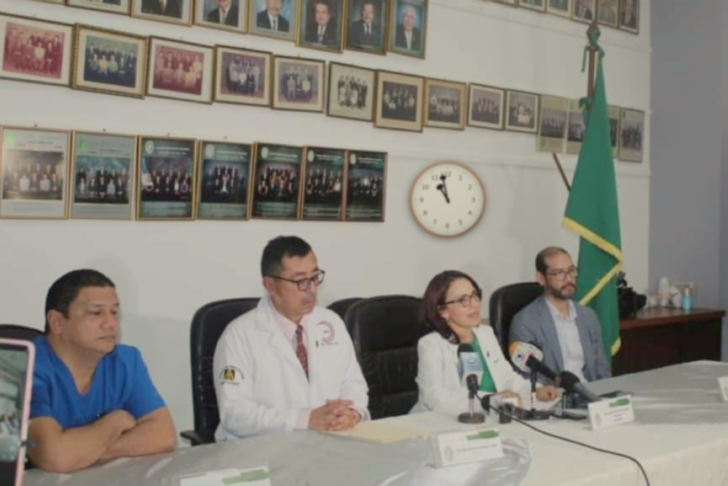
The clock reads 10.58
